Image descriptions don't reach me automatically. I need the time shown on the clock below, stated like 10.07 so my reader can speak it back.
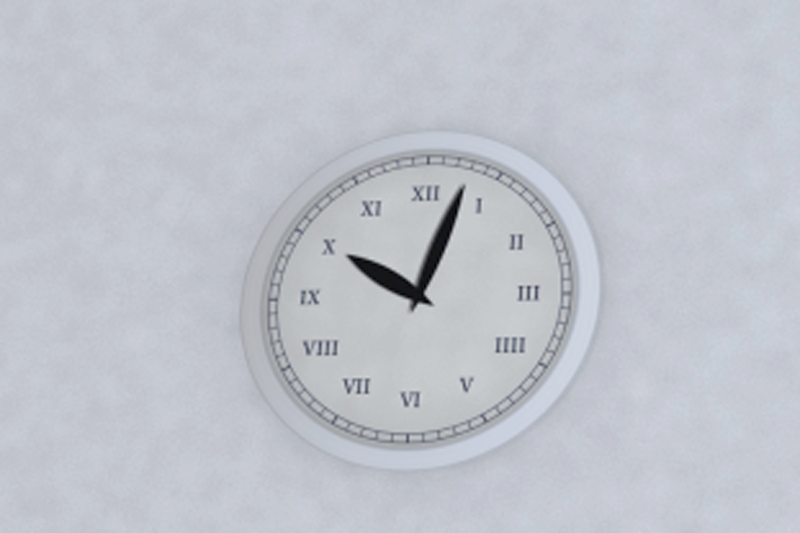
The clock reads 10.03
